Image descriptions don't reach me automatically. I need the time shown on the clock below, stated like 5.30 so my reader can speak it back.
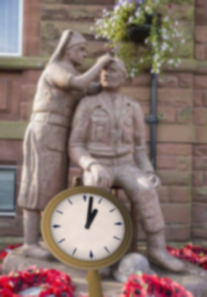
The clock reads 1.02
